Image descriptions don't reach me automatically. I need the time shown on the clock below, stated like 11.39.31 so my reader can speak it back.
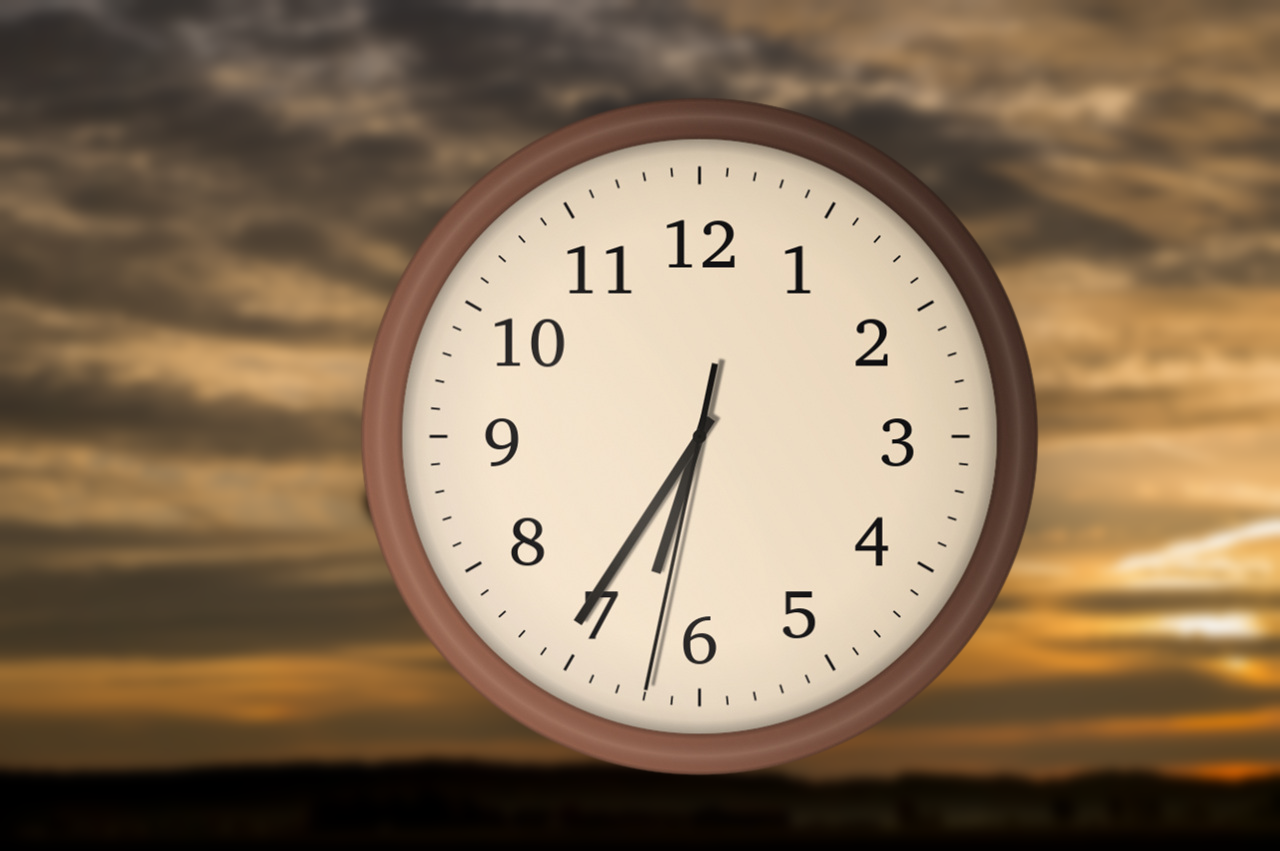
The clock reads 6.35.32
